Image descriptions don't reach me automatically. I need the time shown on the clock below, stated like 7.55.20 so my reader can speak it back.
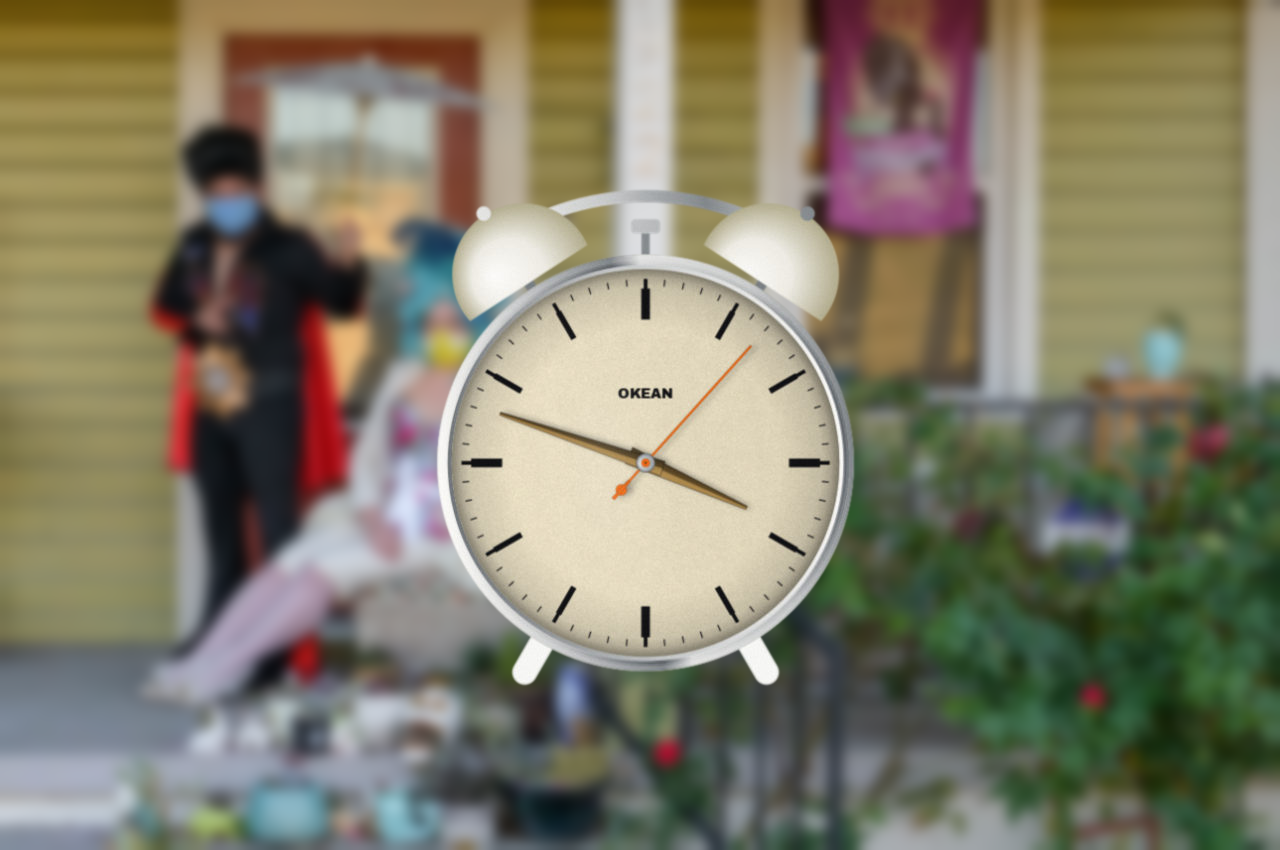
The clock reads 3.48.07
